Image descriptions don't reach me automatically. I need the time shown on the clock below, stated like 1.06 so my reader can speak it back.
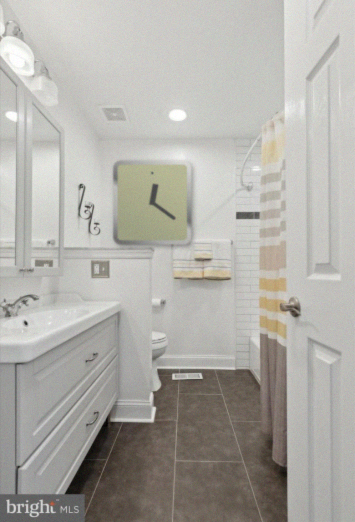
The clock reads 12.21
